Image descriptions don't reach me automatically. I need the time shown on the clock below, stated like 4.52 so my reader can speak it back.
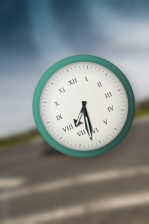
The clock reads 7.32
